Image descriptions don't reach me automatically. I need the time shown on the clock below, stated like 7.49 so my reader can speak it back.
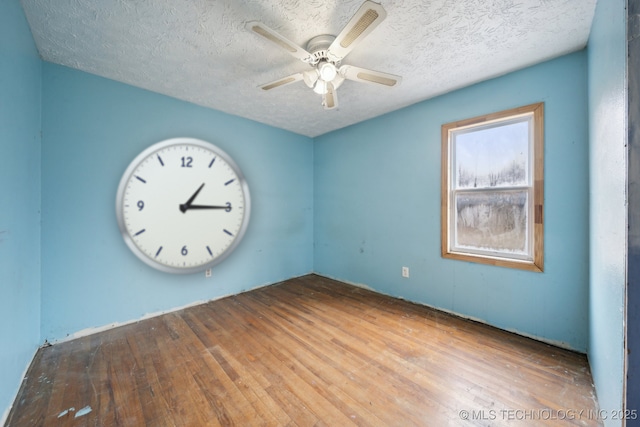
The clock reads 1.15
